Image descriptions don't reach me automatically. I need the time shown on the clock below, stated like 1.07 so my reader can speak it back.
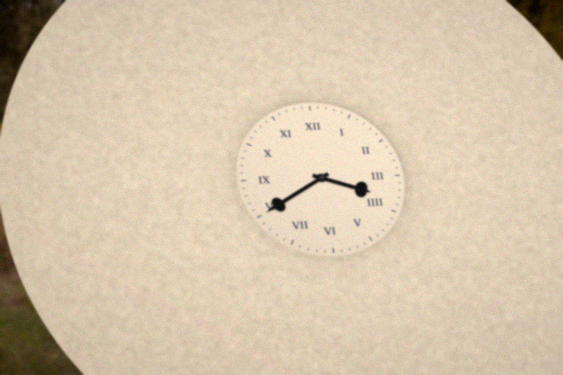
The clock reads 3.40
